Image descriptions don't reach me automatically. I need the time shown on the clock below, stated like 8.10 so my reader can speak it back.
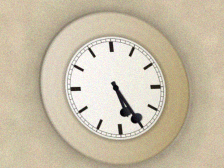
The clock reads 5.25
